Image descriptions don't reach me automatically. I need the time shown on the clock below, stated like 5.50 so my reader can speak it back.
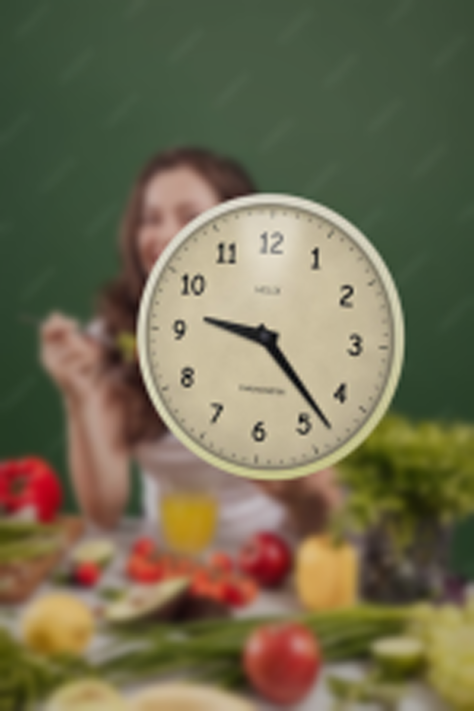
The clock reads 9.23
